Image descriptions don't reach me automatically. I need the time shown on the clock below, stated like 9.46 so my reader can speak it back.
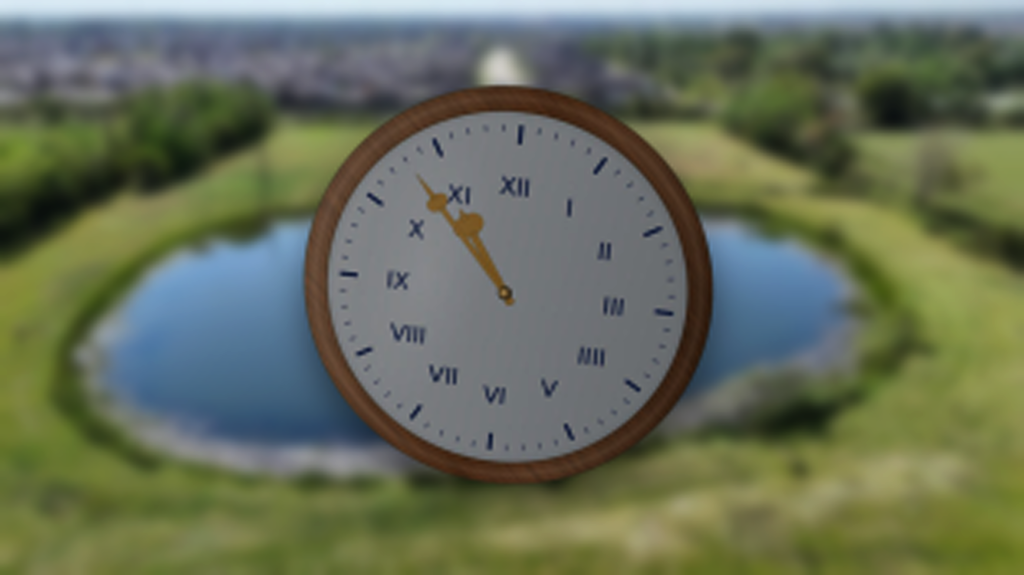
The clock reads 10.53
